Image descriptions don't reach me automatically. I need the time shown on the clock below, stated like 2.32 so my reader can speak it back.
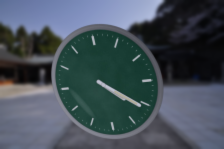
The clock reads 4.21
